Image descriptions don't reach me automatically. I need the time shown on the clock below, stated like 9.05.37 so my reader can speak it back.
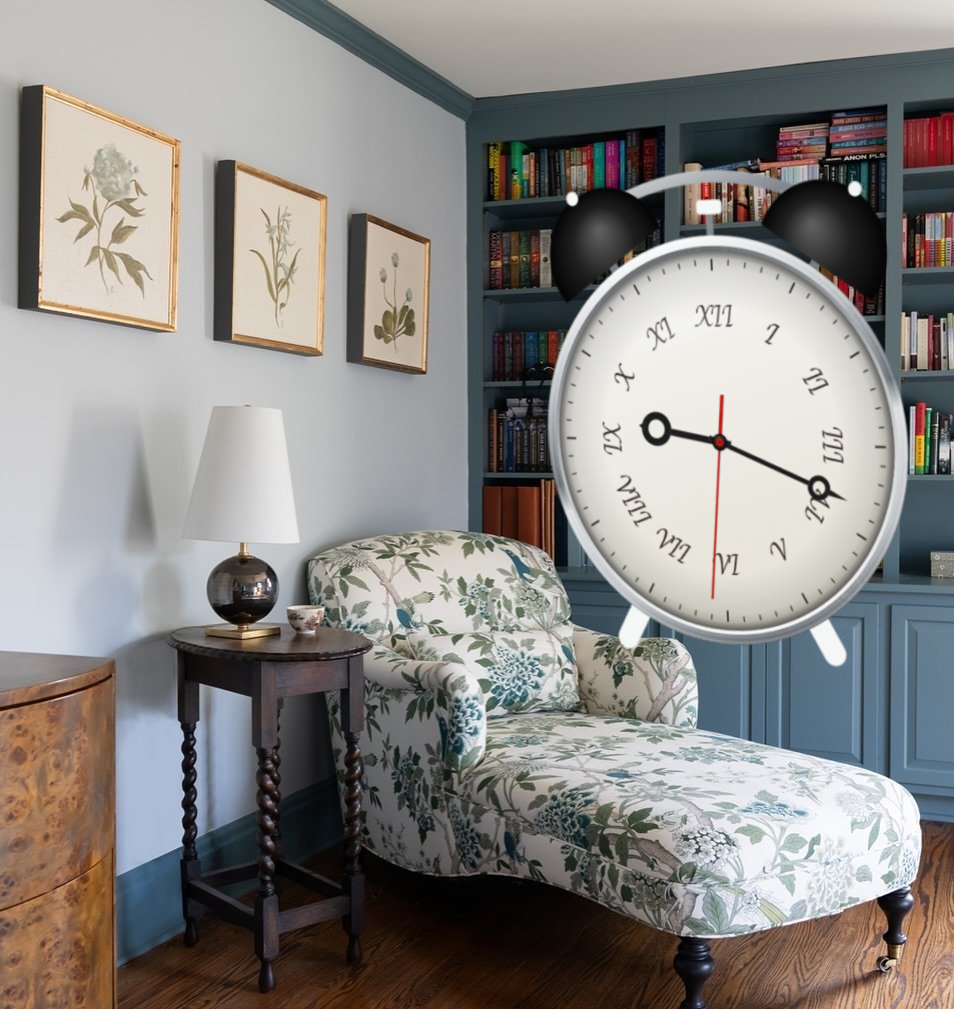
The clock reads 9.18.31
